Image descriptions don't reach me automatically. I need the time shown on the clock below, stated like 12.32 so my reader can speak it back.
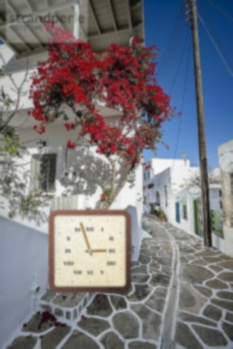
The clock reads 2.57
